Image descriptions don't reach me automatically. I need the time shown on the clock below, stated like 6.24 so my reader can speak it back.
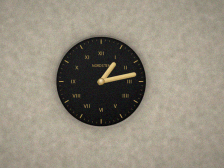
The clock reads 1.13
